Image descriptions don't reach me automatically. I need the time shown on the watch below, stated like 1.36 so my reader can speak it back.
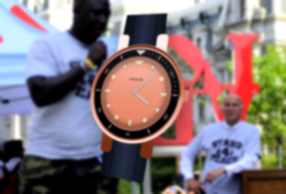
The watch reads 4.07
